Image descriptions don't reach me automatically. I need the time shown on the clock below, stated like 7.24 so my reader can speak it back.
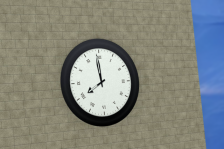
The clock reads 7.59
